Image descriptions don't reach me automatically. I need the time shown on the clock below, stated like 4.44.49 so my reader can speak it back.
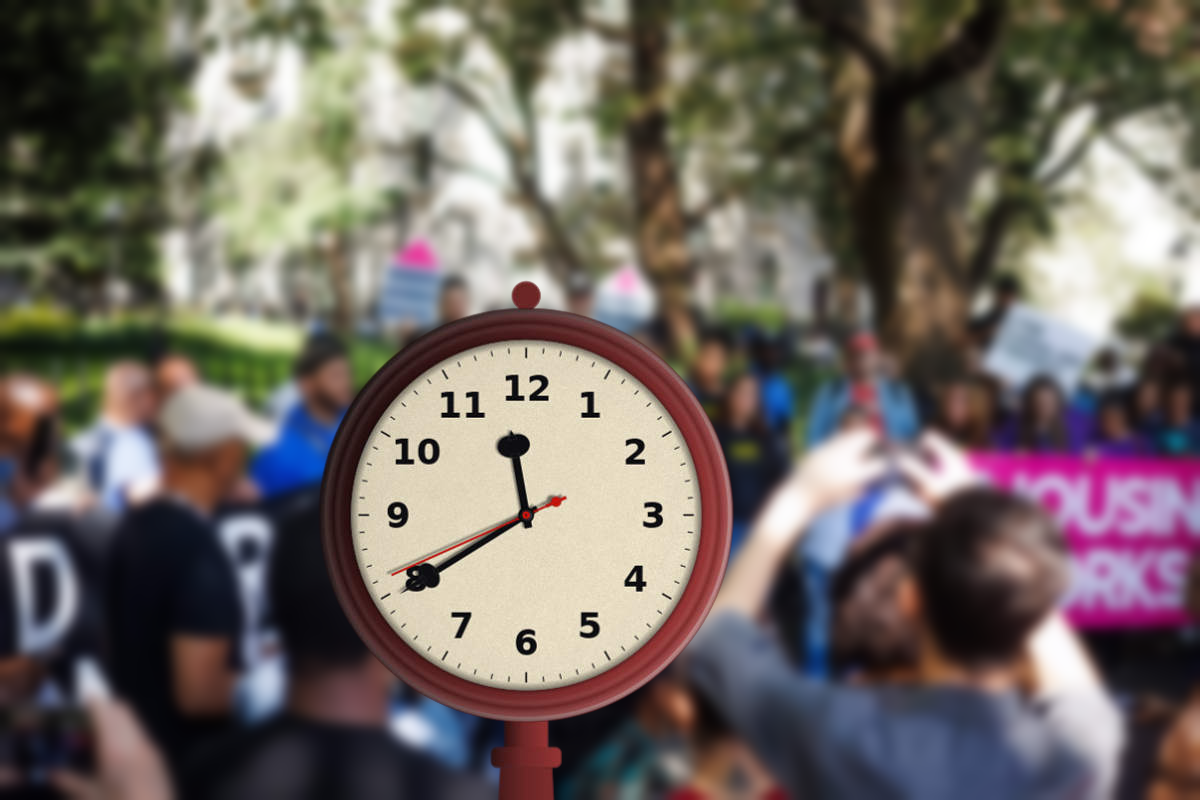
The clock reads 11.39.41
